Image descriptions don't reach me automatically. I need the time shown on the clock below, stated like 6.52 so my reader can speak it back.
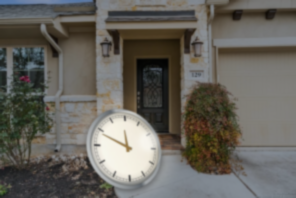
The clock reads 11.49
